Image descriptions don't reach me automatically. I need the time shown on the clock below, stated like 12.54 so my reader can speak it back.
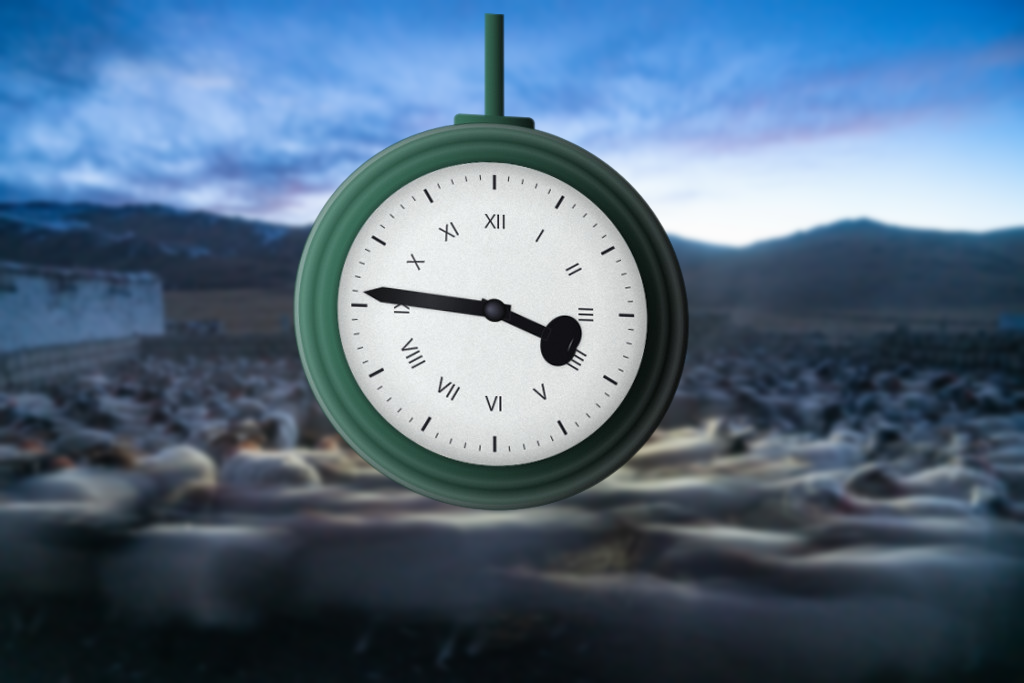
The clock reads 3.46
